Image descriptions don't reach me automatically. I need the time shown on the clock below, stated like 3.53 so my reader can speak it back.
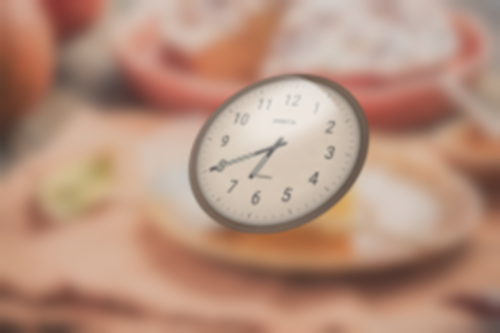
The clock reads 6.40
